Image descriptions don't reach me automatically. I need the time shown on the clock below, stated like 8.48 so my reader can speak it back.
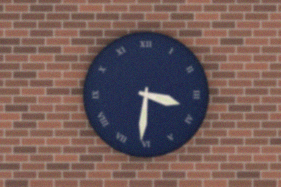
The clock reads 3.31
